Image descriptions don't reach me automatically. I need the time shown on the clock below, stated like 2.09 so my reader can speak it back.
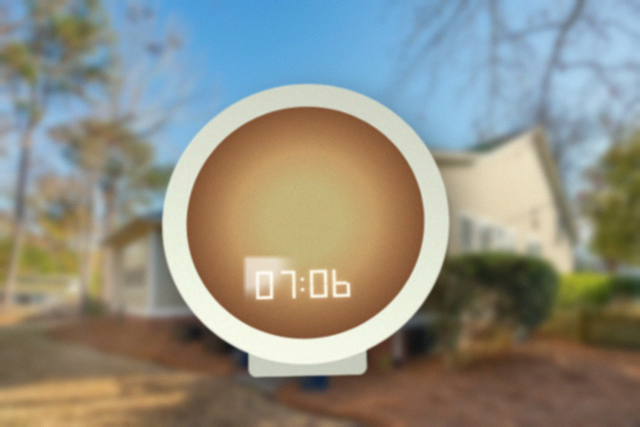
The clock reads 7.06
